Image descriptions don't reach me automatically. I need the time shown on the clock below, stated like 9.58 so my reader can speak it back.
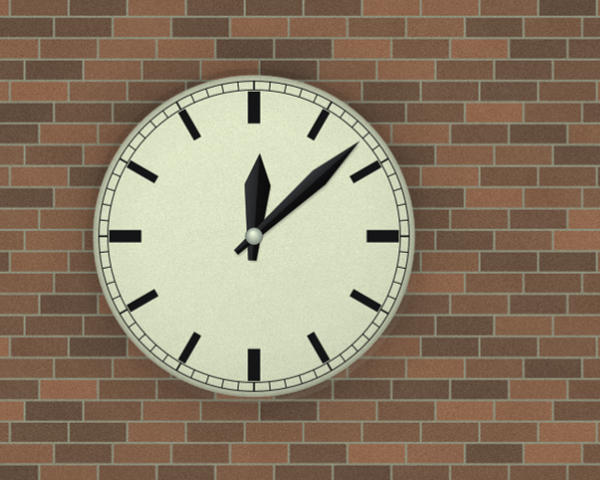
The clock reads 12.08
